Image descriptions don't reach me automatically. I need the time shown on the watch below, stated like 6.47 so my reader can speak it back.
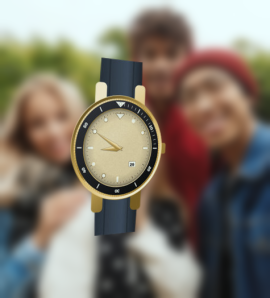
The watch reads 8.50
